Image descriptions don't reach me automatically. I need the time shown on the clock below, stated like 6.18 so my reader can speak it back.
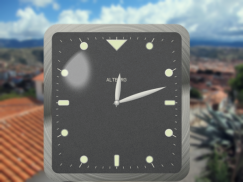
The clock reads 12.12
